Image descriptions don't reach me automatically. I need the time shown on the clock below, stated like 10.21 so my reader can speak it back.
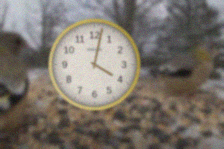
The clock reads 4.02
